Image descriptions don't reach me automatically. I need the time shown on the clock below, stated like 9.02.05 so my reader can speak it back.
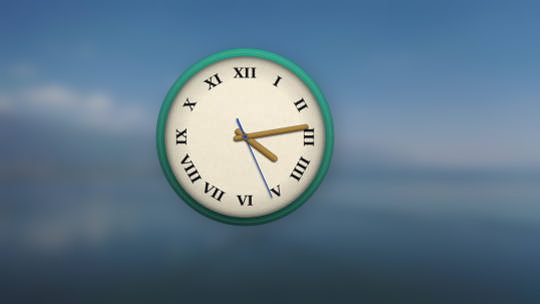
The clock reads 4.13.26
